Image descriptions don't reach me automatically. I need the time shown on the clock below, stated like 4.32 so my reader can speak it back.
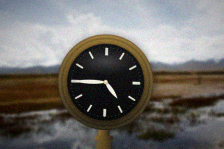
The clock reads 4.45
